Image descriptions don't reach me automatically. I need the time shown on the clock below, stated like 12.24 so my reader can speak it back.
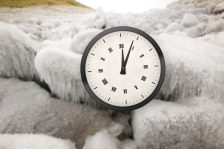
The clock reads 12.04
